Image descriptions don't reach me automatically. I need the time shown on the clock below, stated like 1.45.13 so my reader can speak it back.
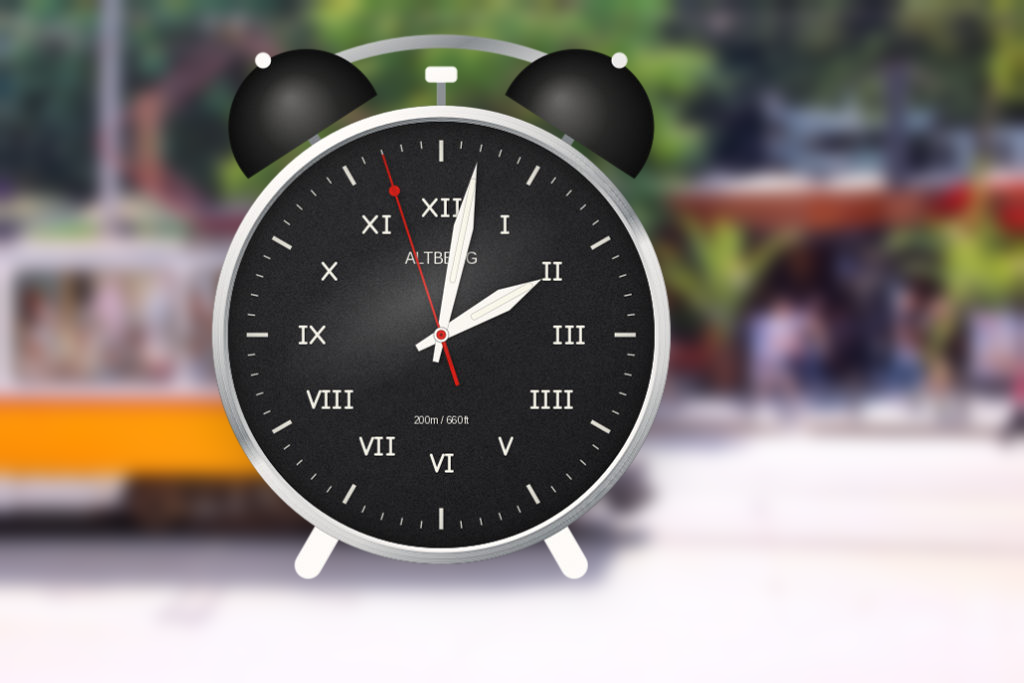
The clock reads 2.01.57
